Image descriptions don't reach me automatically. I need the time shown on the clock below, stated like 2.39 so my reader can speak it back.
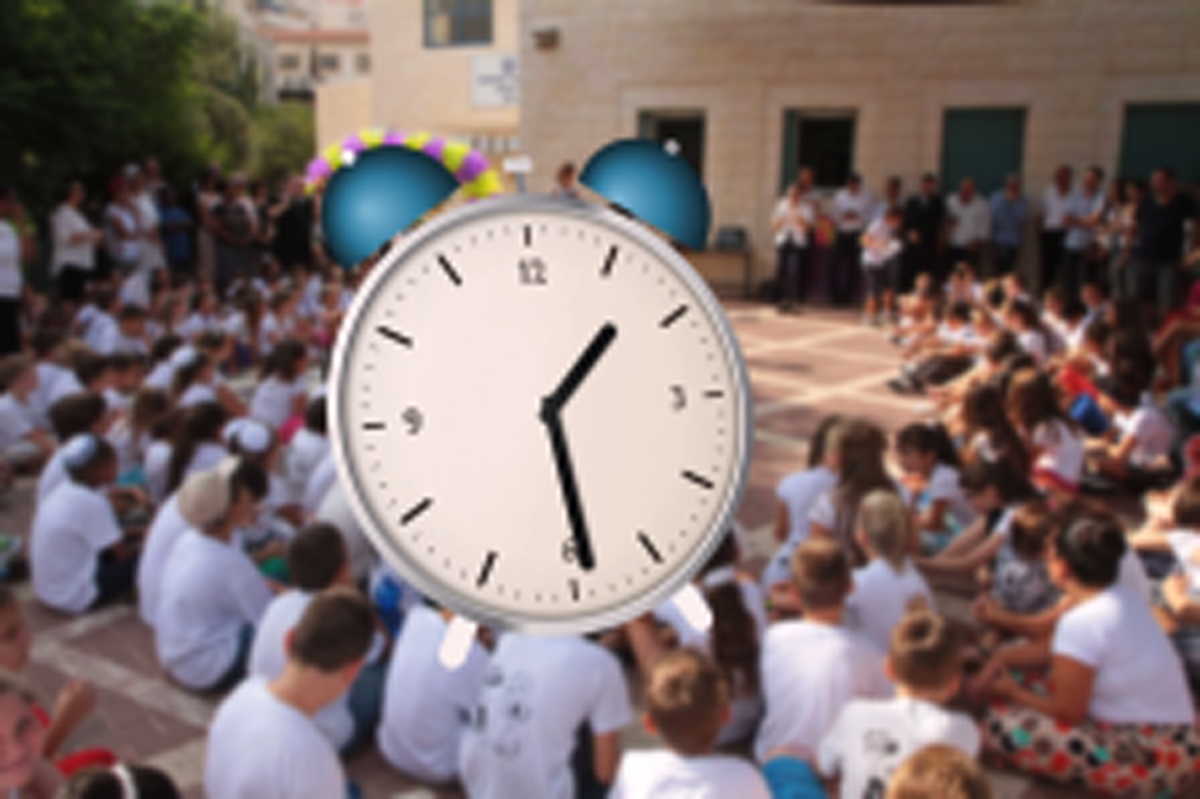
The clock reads 1.29
